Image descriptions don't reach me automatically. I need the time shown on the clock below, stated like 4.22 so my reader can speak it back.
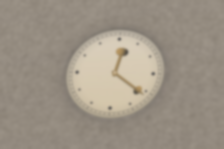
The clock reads 12.21
